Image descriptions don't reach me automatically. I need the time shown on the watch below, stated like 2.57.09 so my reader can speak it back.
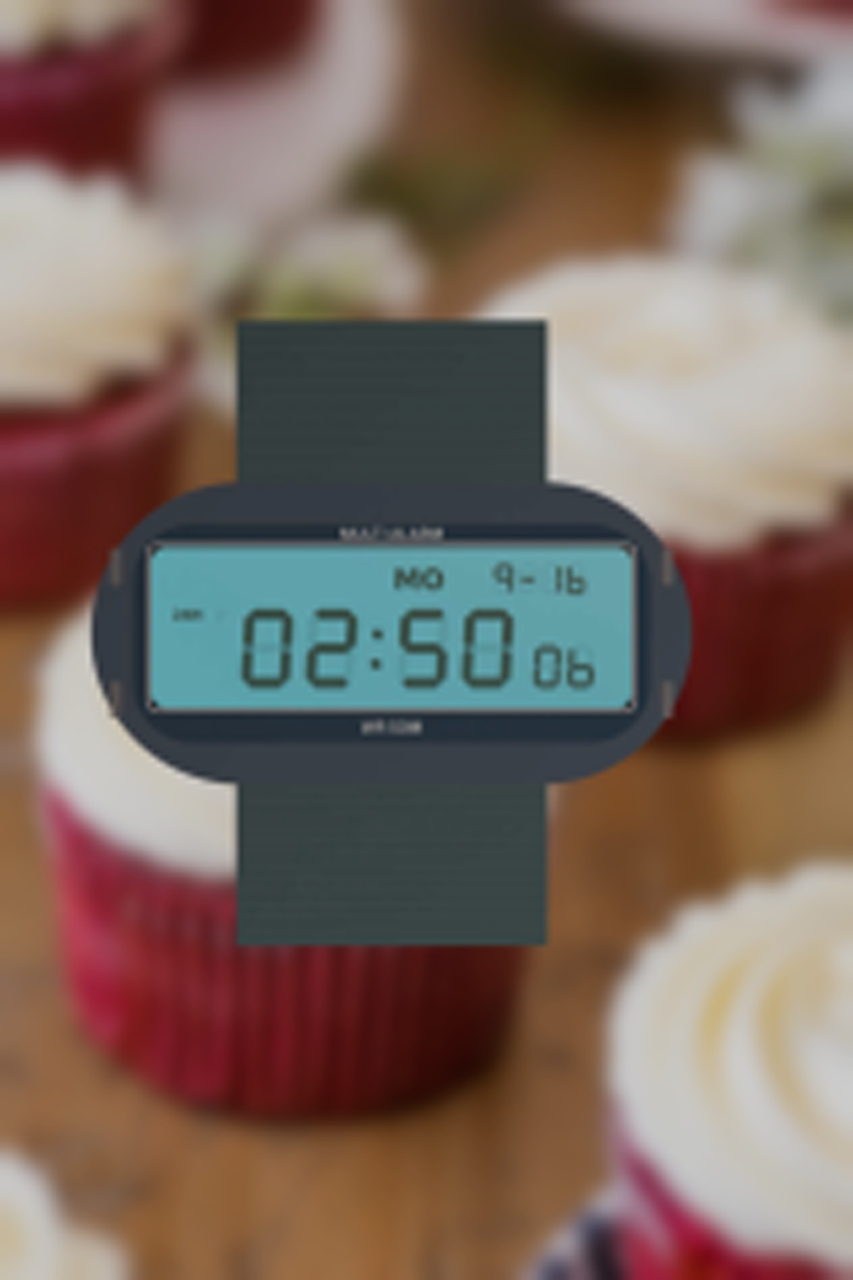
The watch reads 2.50.06
